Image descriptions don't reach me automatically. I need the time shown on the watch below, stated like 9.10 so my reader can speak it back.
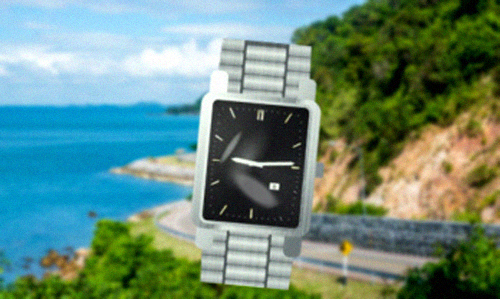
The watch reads 9.14
